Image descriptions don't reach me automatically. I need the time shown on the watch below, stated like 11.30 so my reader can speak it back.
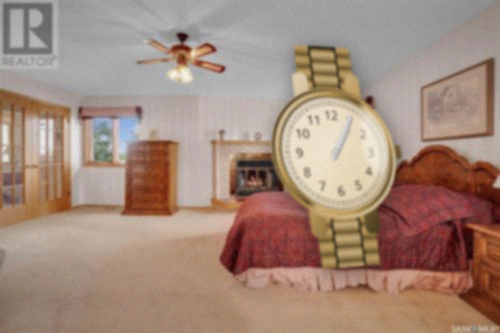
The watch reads 1.05
